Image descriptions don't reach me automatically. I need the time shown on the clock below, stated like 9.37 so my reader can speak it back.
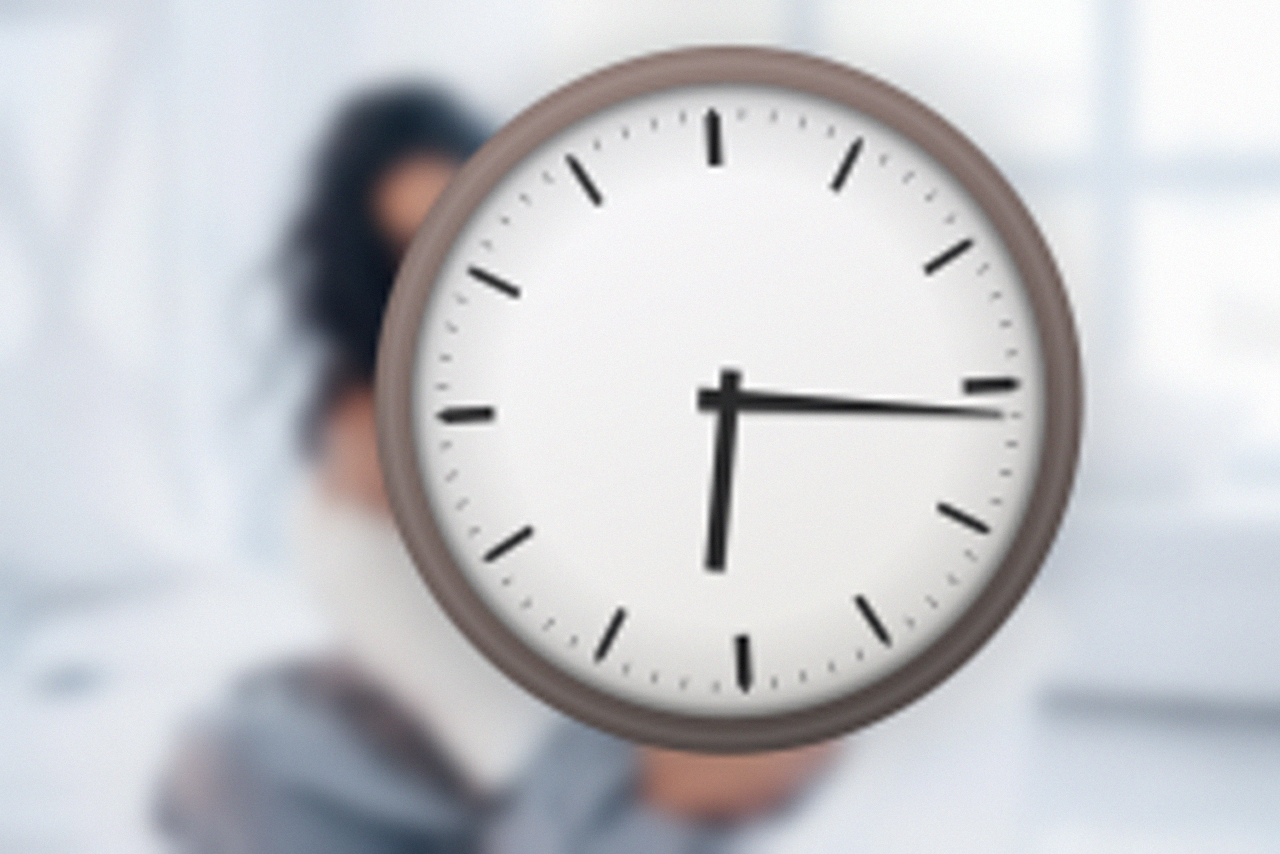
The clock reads 6.16
